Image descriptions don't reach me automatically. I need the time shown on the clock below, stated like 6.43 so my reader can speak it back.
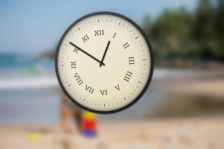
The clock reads 12.51
